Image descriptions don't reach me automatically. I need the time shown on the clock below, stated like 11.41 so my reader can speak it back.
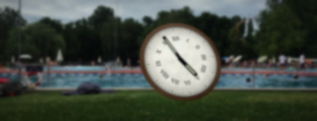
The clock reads 4.56
